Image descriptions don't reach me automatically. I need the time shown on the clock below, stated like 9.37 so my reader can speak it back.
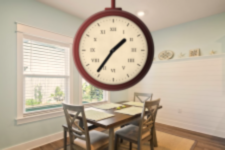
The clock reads 1.36
